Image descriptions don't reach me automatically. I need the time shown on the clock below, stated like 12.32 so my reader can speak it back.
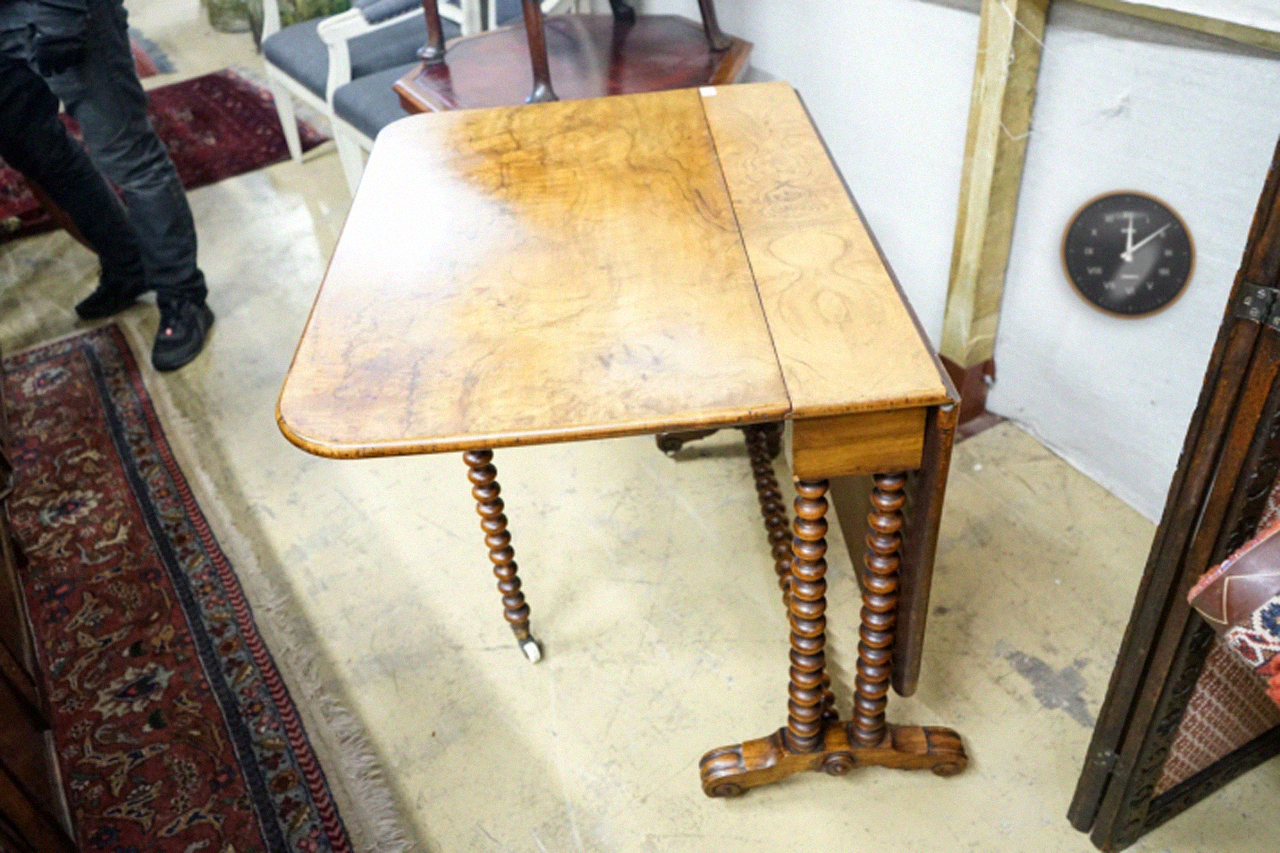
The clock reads 12.09
